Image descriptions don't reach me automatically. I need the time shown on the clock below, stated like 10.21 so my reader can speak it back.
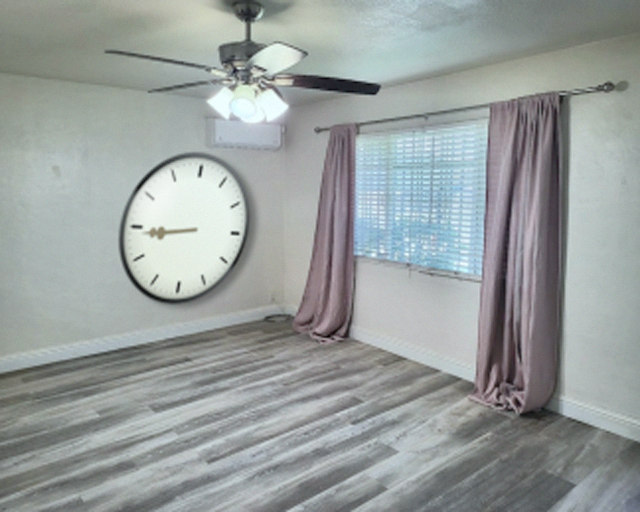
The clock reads 8.44
